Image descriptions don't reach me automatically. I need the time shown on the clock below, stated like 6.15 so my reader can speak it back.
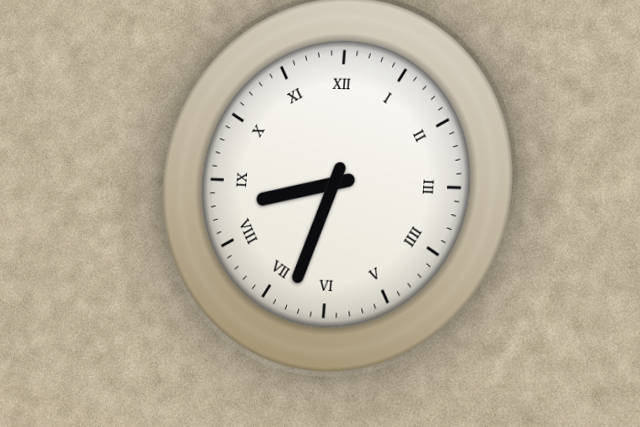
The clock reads 8.33
